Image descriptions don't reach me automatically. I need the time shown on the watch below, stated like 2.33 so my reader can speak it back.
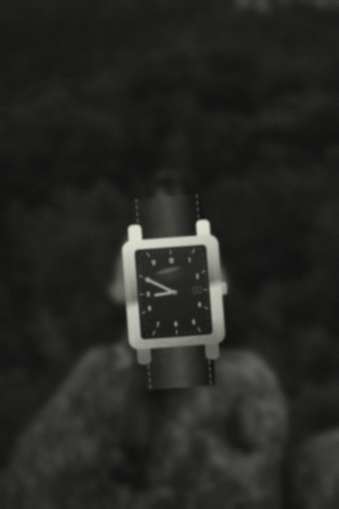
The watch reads 8.50
